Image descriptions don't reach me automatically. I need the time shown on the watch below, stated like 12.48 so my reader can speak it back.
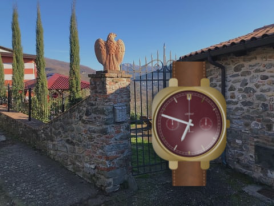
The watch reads 6.48
